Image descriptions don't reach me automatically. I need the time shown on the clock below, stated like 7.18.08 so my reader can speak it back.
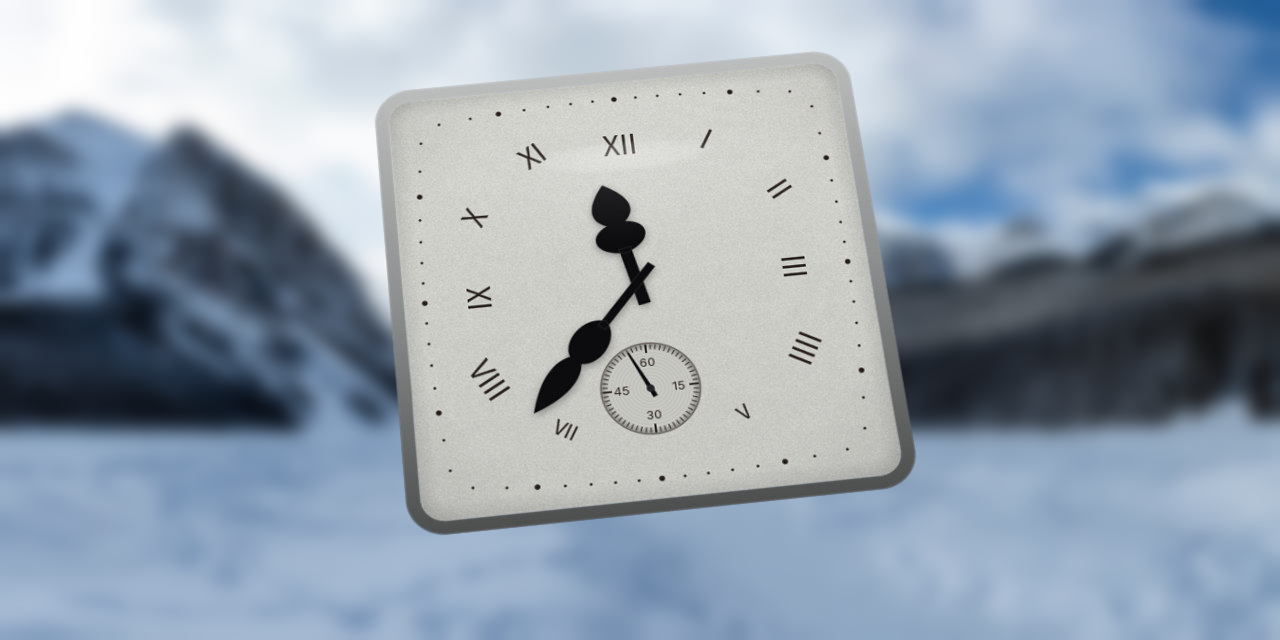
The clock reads 11.36.56
